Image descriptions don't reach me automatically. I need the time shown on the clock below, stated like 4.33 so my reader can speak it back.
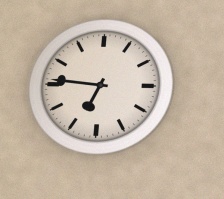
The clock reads 6.46
